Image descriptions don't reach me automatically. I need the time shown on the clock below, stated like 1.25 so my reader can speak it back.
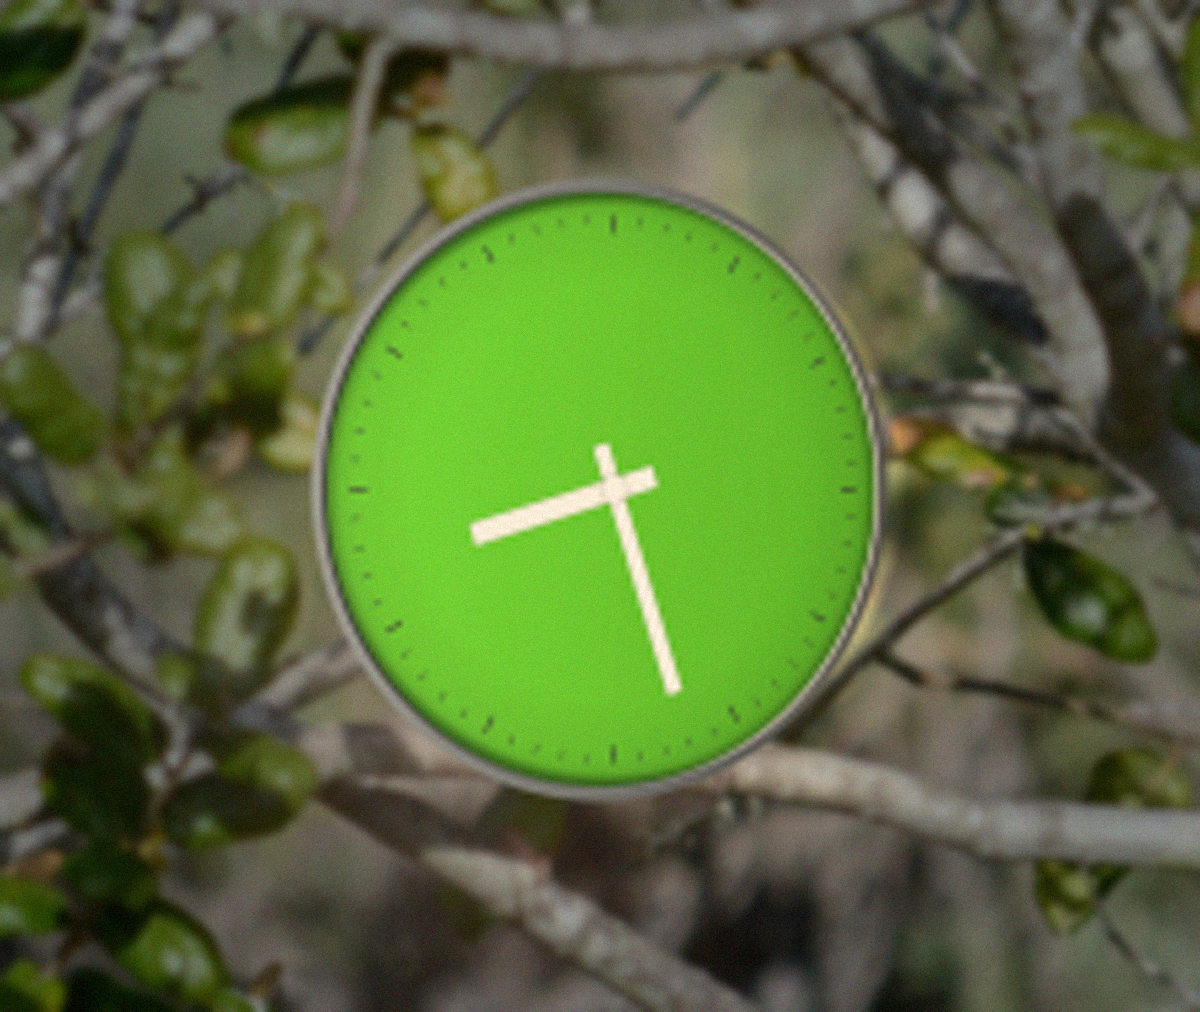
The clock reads 8.27
